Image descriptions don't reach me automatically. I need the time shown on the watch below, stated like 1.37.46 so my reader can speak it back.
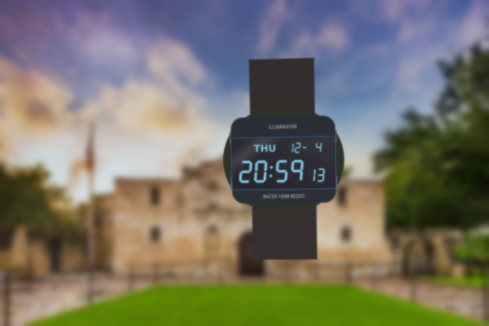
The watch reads 20.59.13
